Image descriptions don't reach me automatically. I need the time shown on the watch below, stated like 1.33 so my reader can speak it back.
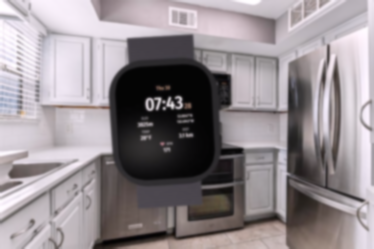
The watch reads 7.43
